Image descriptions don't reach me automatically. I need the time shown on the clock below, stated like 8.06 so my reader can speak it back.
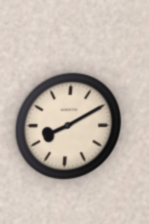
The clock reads 8.10
